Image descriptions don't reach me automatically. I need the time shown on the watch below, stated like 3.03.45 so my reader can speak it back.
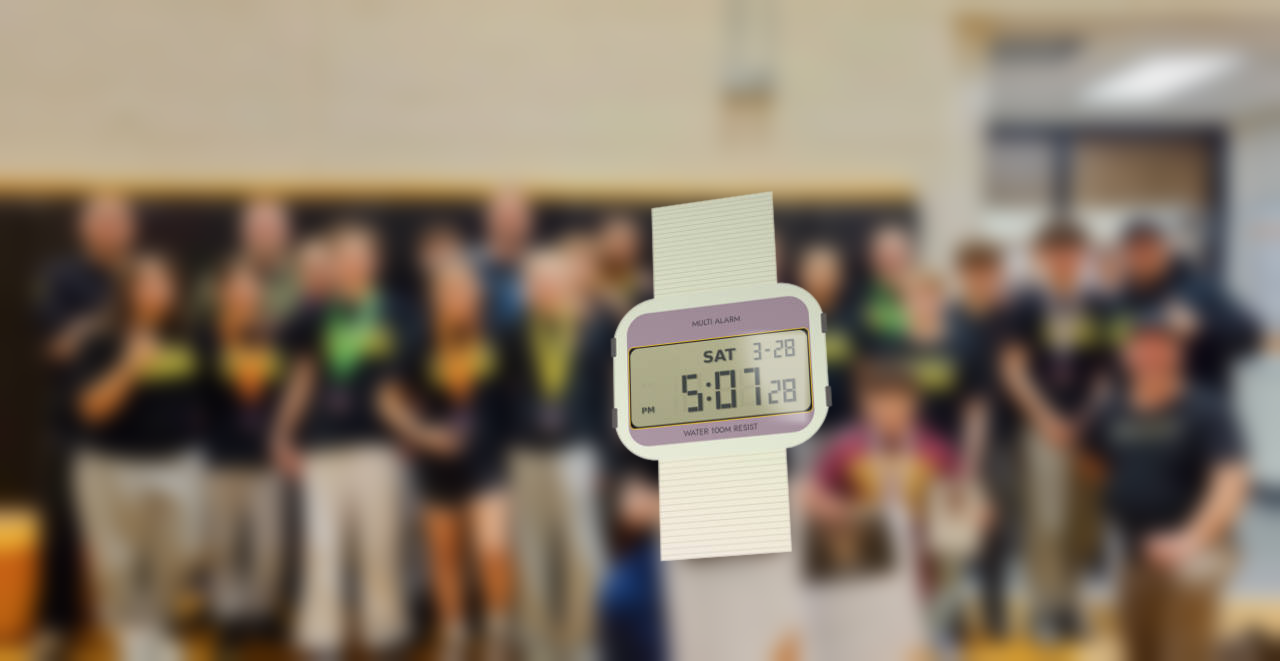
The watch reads 5.07.28
